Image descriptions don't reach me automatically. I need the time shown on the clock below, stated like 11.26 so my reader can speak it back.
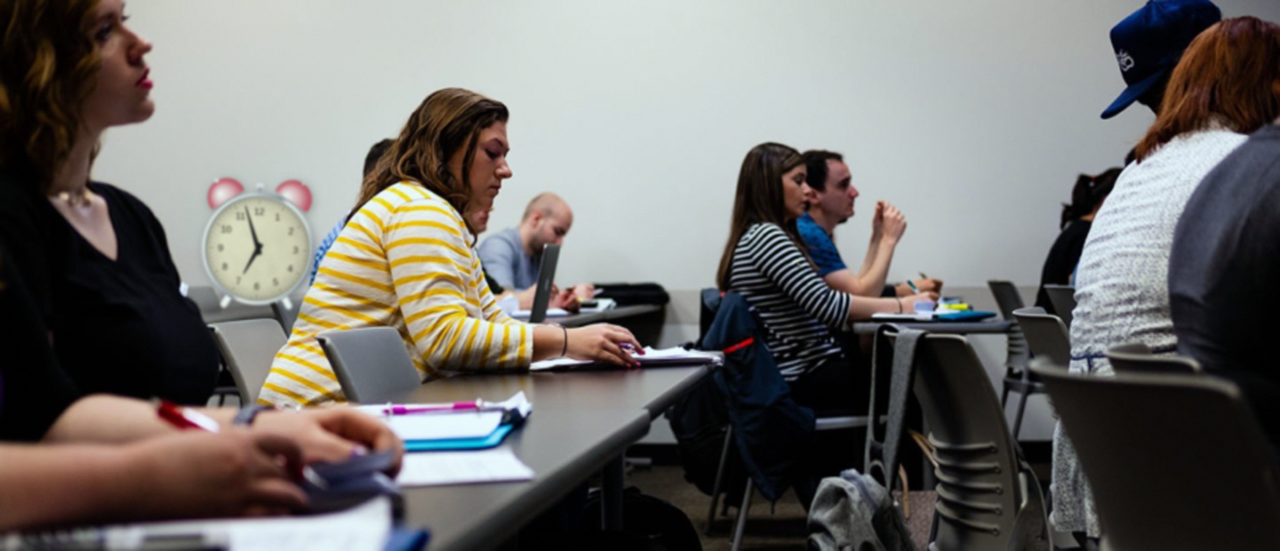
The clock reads 6.57
